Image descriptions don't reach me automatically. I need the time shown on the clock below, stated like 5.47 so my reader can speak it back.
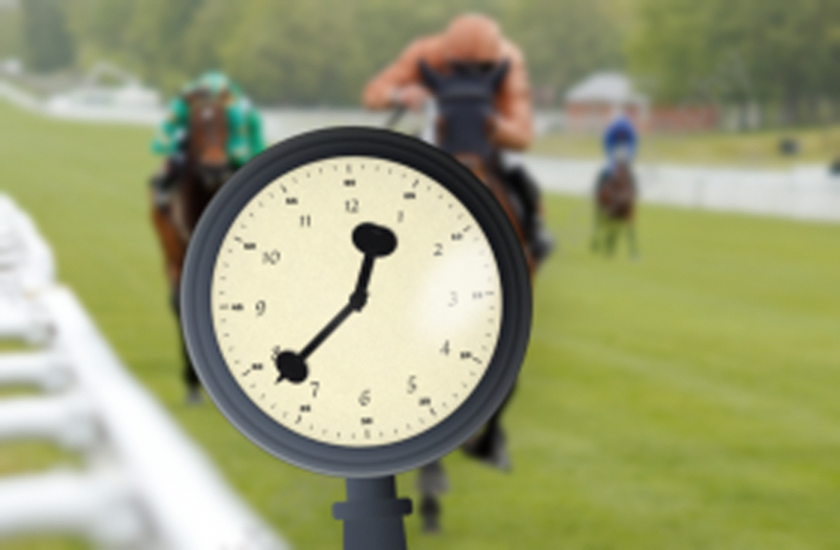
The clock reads 12.38
